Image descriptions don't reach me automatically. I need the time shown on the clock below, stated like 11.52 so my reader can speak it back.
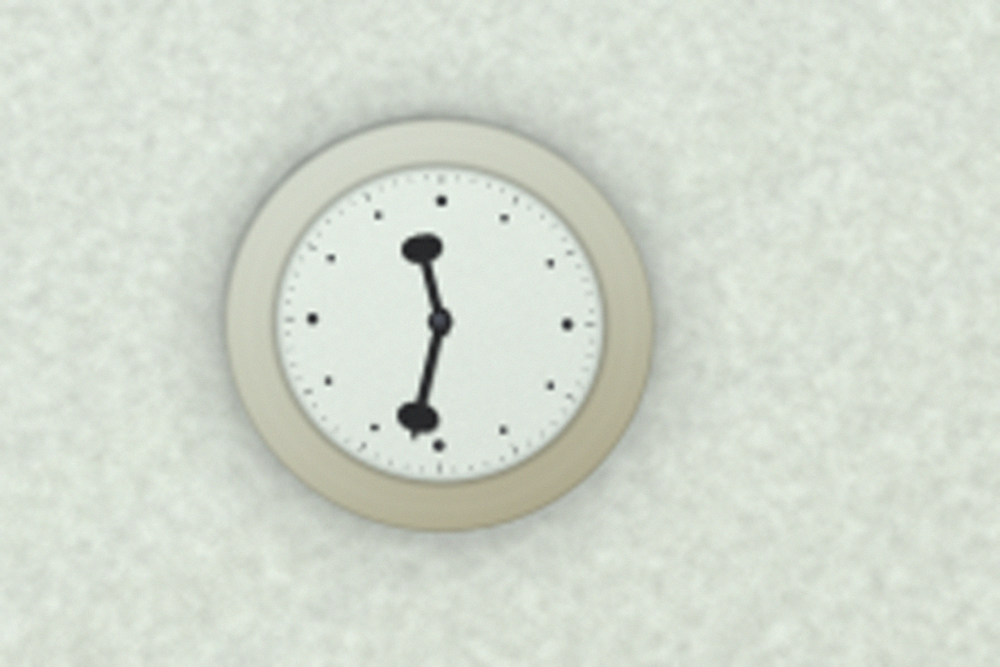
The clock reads 11.32
